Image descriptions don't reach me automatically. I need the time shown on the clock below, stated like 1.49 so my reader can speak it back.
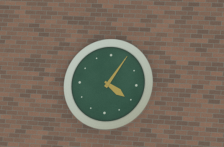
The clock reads 4.05
